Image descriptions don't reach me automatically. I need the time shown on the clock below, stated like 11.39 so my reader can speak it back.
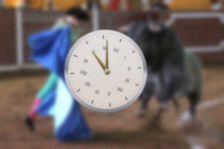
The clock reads 9.56
